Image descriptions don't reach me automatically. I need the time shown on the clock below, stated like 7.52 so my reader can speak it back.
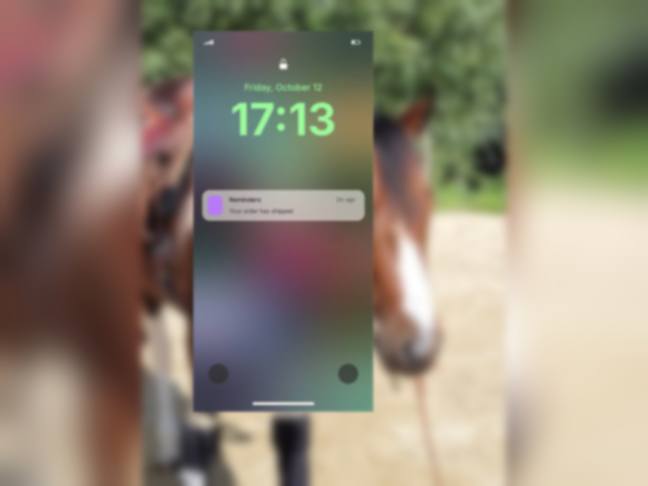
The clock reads 17.13
